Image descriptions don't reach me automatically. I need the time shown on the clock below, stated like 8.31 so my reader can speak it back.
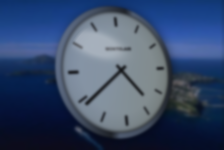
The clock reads 4.39
